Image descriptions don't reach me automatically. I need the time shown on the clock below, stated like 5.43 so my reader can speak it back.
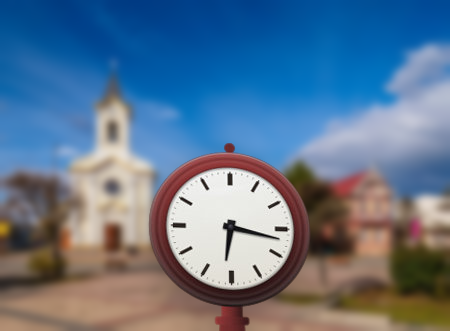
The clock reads 6.17
